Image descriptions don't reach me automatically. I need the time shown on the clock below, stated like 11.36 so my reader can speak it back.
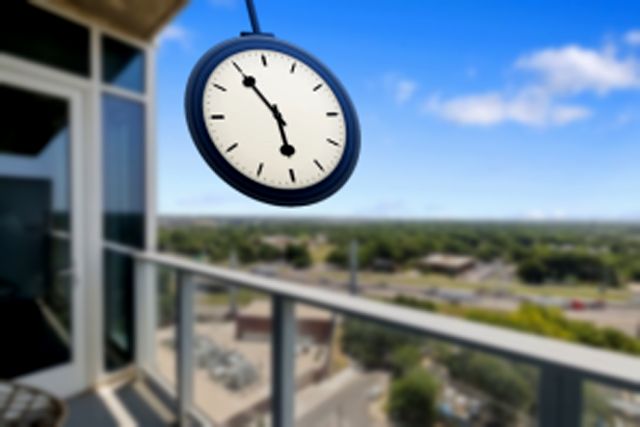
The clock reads 5.55
